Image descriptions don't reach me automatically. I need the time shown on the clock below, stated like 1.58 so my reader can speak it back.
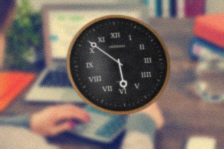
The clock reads 5.52
